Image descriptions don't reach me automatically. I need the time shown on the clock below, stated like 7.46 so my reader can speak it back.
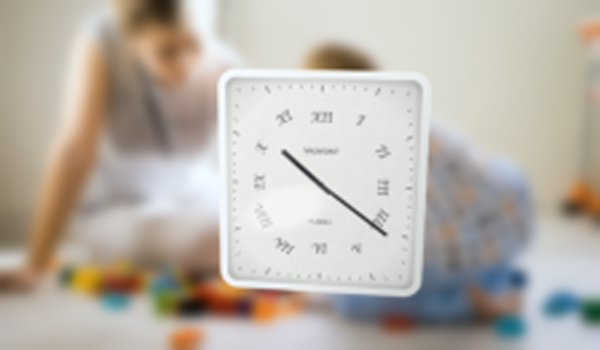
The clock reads 10.21
